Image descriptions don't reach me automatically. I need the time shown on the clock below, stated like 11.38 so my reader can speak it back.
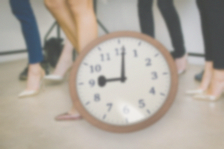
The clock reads 9.01
